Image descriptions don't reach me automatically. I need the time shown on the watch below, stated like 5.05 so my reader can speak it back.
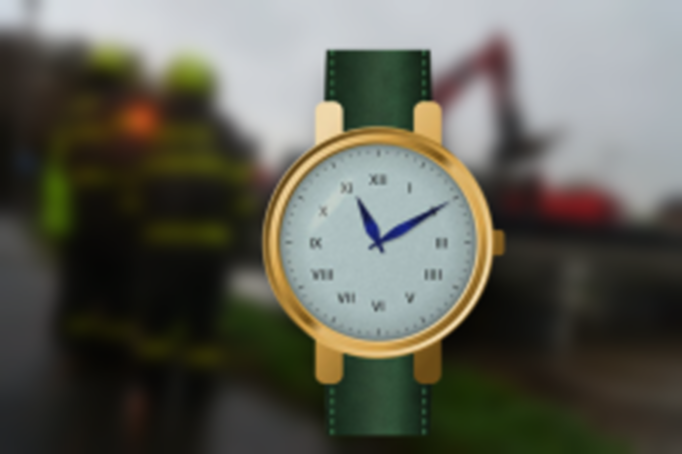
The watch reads 11.10
